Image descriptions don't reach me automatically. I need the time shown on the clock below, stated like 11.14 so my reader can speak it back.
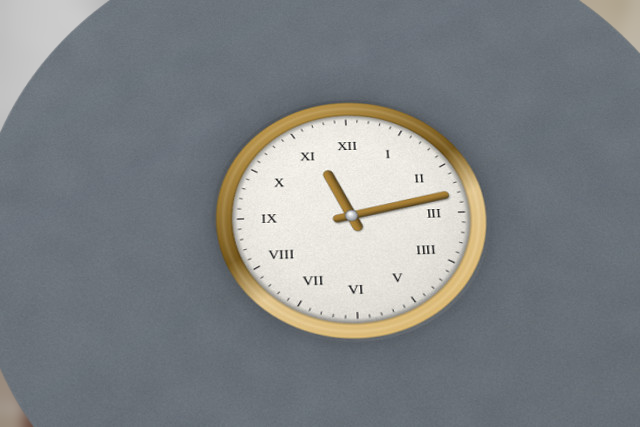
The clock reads 11.13
